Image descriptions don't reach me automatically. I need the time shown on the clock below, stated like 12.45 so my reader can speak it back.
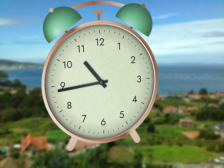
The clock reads 10.44
